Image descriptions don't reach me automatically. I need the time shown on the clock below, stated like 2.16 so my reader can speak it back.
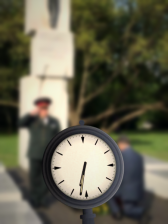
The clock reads 6.32
